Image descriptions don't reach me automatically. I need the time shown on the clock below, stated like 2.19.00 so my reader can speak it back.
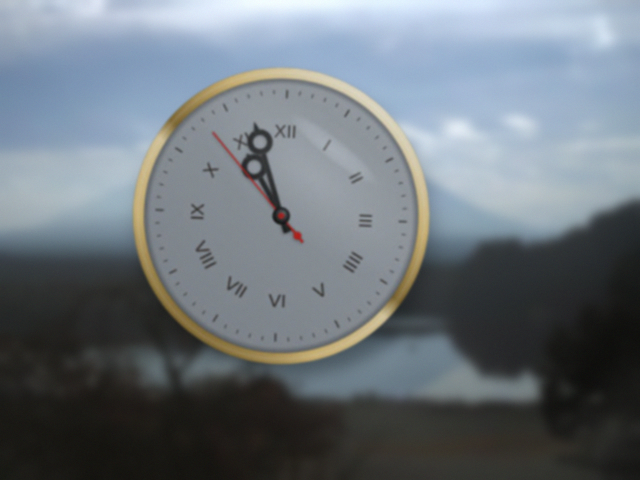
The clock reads 10.56.53
